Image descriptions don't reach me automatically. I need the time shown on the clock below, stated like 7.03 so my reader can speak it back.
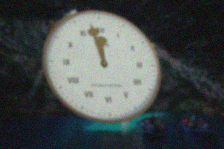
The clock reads 11.58
